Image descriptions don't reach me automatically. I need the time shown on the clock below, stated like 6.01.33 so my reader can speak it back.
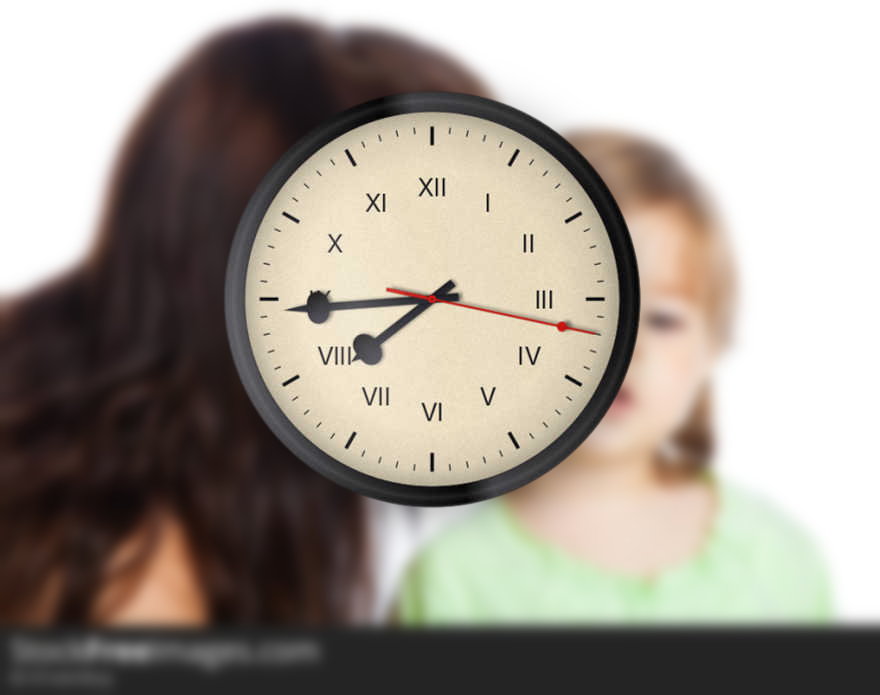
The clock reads 7.44.17
